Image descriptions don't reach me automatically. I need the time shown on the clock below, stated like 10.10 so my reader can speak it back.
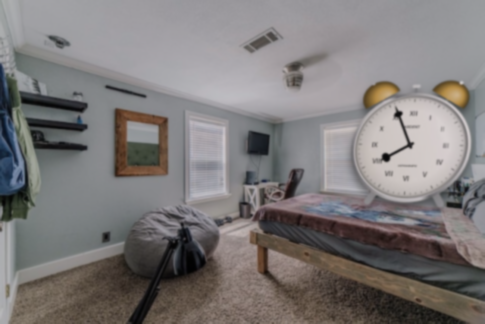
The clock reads 7.56
